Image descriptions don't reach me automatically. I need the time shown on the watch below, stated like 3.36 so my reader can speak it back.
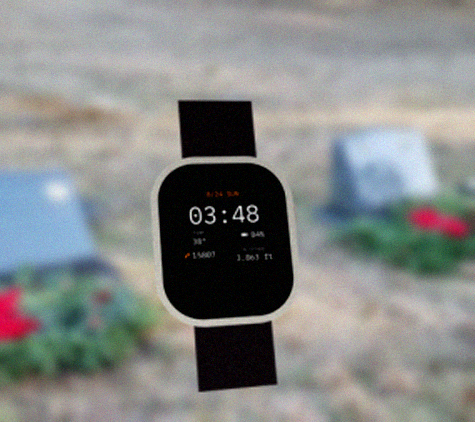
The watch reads 3.48
